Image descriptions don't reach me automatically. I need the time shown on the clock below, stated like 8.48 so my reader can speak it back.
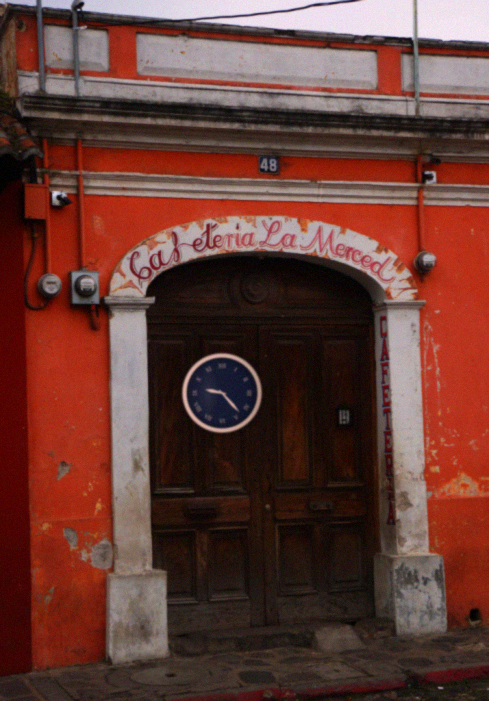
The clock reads 9.23
